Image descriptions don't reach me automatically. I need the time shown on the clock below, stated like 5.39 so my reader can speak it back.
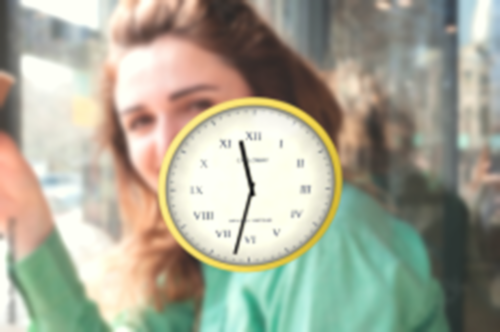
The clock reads 11.32
